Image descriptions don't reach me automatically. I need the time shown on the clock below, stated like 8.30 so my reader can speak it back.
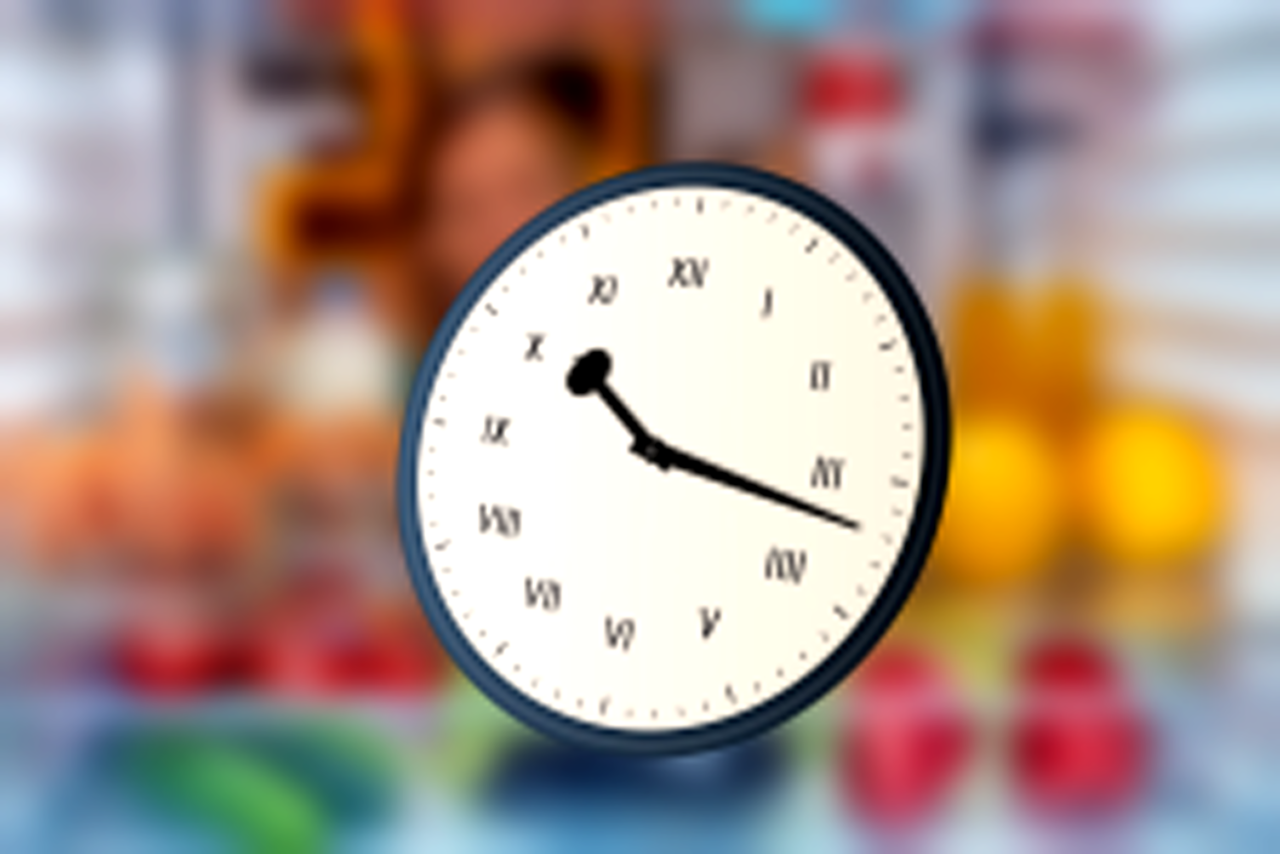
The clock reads 10.17
